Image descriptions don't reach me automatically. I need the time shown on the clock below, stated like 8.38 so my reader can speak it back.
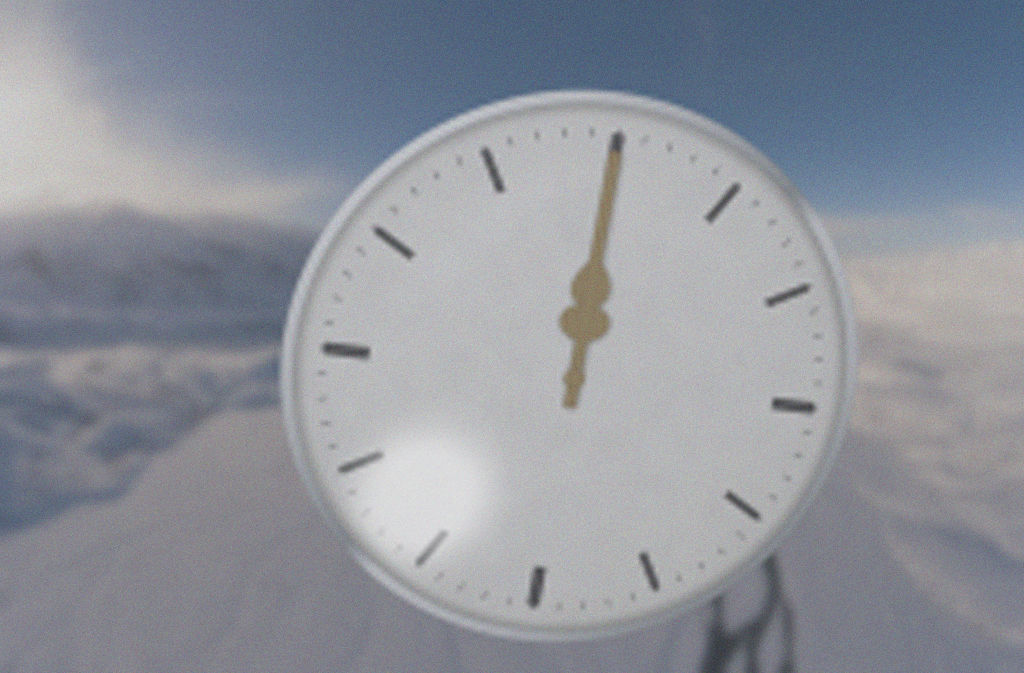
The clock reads 12.00
